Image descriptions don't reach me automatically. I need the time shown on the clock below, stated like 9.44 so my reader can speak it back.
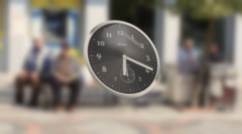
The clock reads 6.19
